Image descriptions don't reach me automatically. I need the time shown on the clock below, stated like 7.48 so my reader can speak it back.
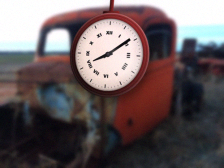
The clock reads 8.09
